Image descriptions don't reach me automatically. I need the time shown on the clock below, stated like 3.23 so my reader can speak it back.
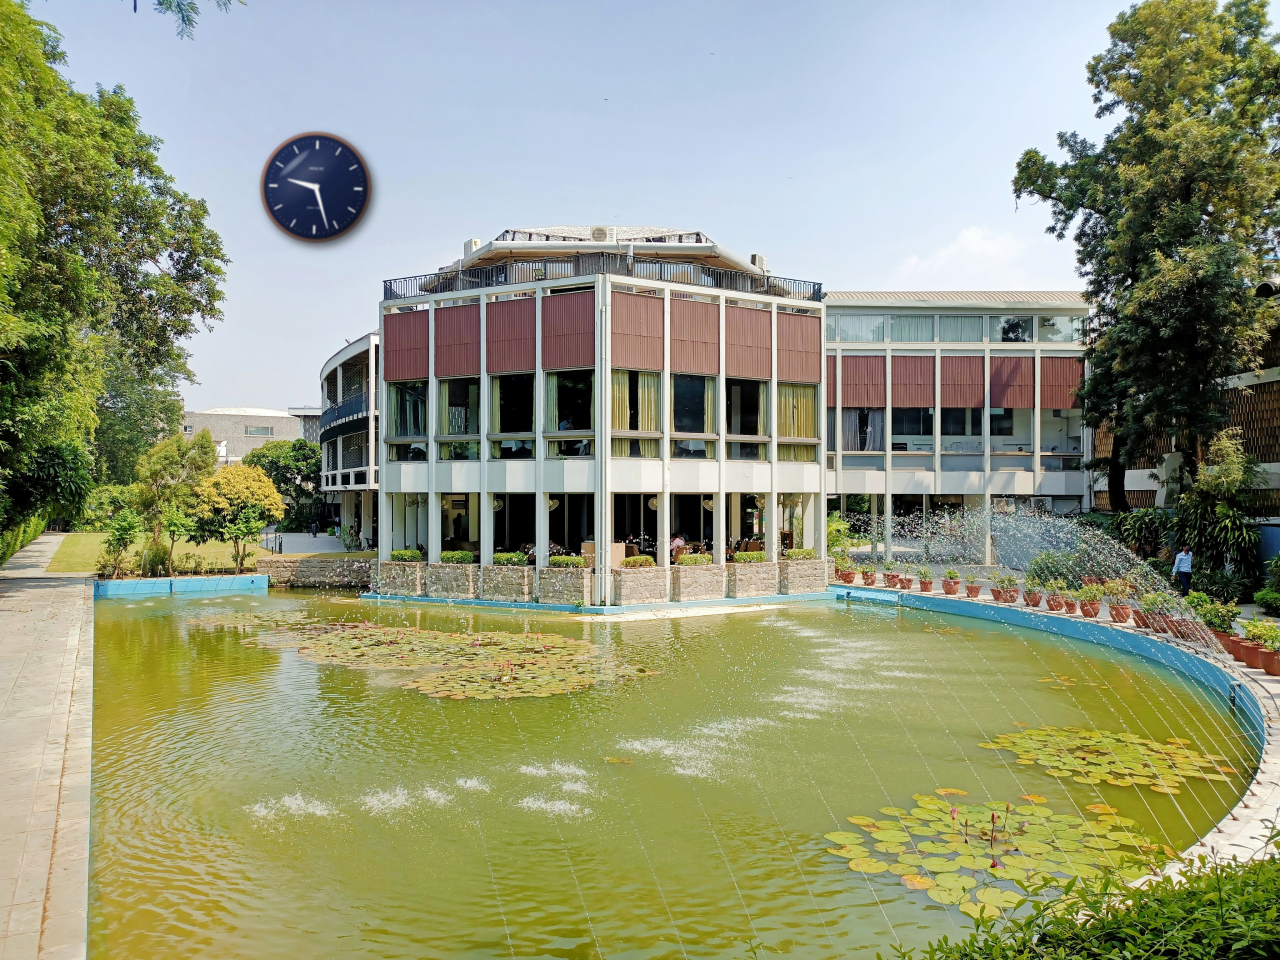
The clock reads 9.27
